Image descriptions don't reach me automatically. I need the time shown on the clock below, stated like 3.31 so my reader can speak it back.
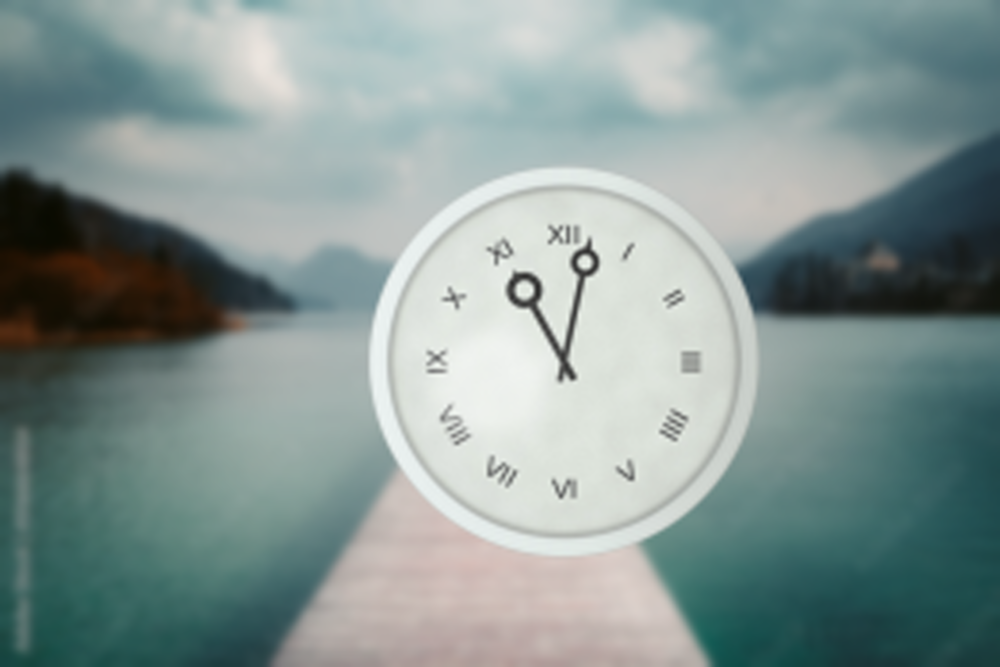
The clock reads 11.02
